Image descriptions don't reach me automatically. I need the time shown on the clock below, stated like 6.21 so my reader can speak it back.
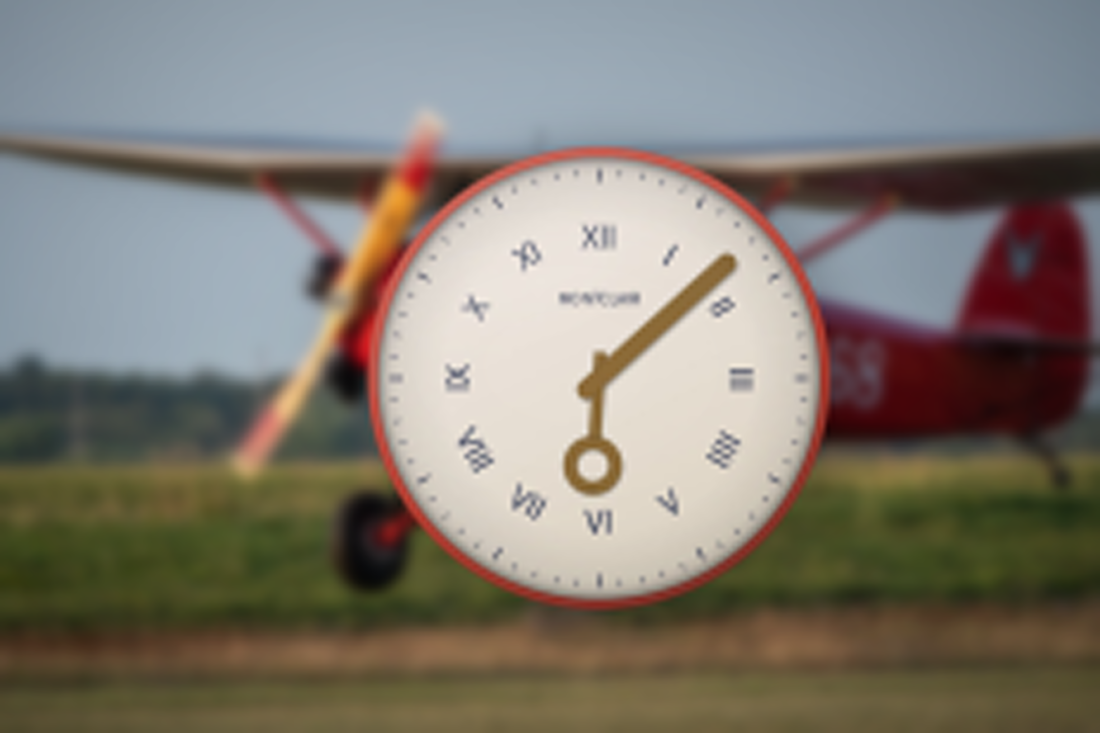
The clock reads 6.08
